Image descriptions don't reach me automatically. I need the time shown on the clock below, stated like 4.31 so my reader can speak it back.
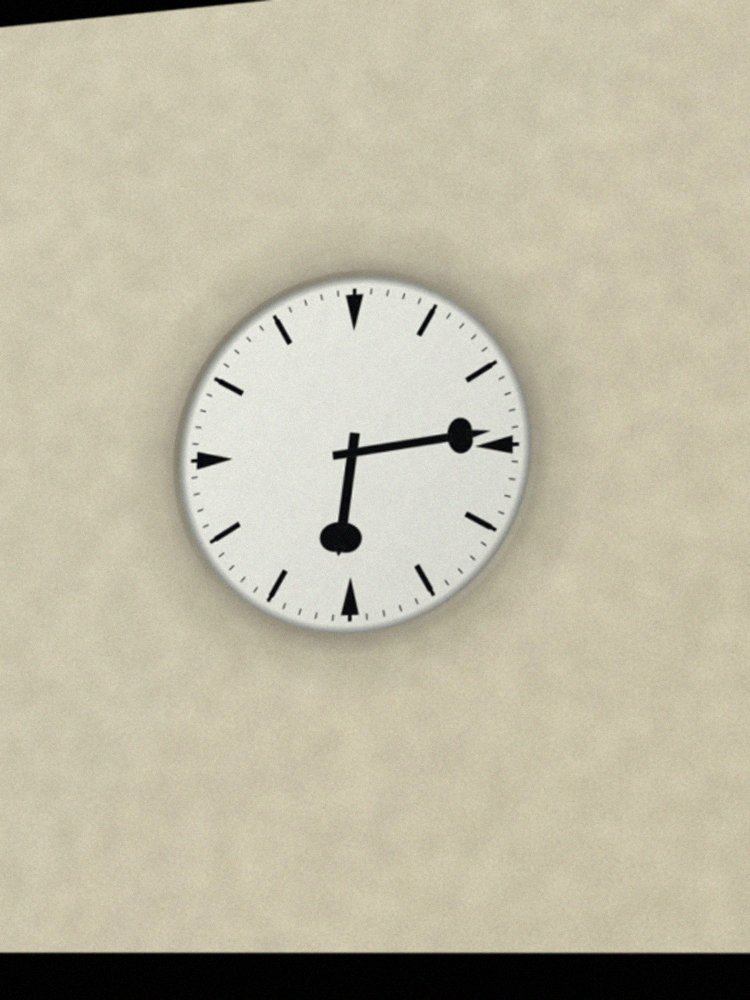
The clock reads 6.14
